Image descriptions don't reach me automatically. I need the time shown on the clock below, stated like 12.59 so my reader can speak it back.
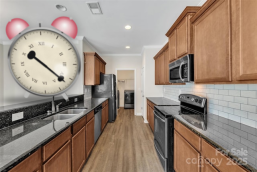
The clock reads 10.22
